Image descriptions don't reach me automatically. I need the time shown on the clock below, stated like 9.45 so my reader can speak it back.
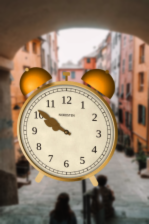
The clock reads 9.51
